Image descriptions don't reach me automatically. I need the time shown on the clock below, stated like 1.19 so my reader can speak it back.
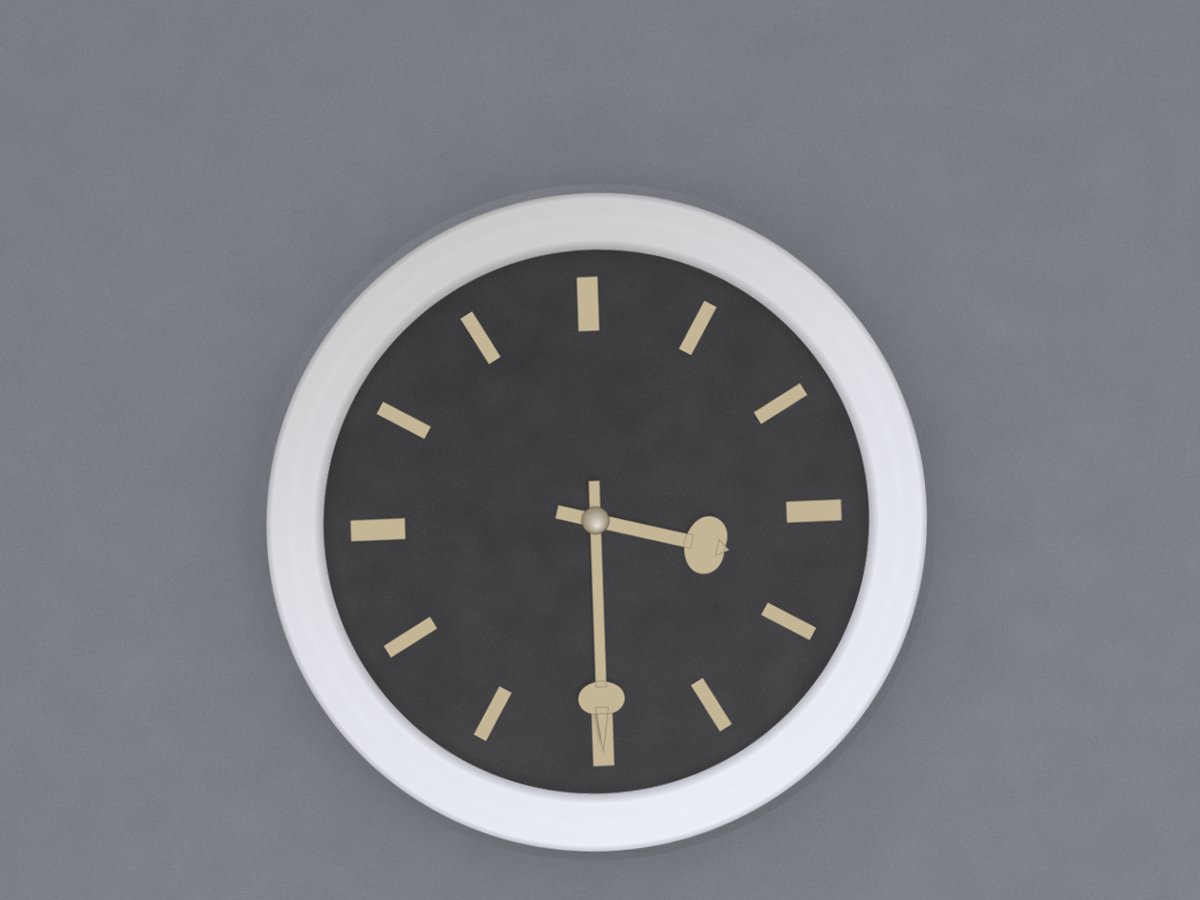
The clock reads 3.30
